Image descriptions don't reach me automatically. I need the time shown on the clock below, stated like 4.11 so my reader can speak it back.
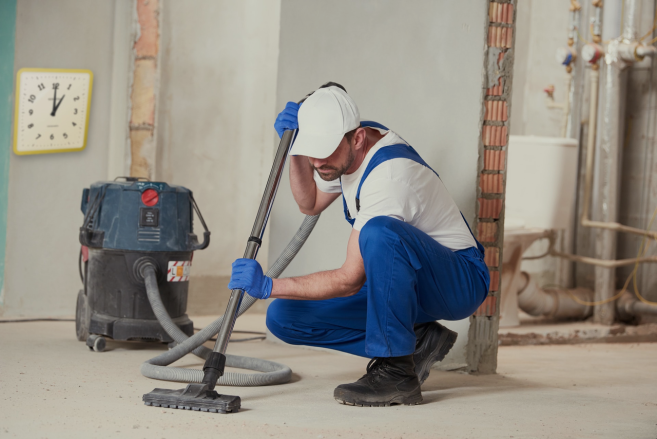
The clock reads 1.00
